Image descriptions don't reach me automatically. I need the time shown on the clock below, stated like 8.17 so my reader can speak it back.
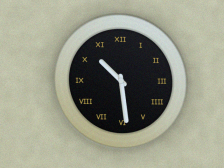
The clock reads 10.29
